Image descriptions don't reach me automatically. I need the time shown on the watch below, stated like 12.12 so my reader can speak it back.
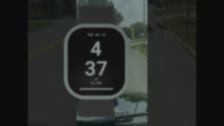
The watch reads 4.37
